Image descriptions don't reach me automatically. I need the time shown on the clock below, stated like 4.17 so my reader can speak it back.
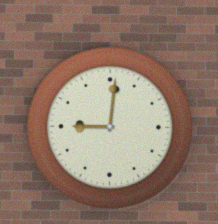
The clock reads 9.01
